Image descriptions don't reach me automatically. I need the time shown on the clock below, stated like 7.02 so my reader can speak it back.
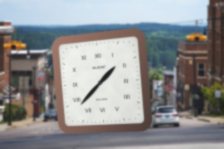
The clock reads 1.38
